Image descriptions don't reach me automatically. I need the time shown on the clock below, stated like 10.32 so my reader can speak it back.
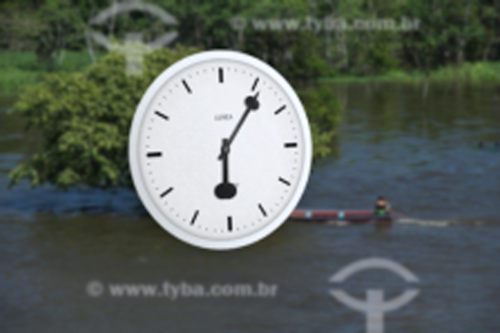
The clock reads 6.06
